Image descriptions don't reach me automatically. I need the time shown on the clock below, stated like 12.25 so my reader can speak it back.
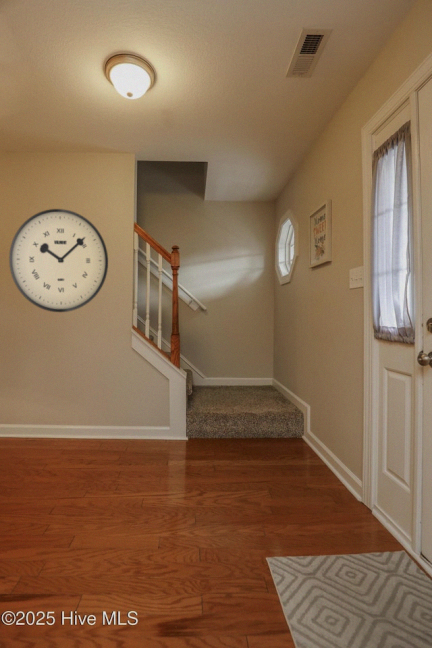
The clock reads 10.08
